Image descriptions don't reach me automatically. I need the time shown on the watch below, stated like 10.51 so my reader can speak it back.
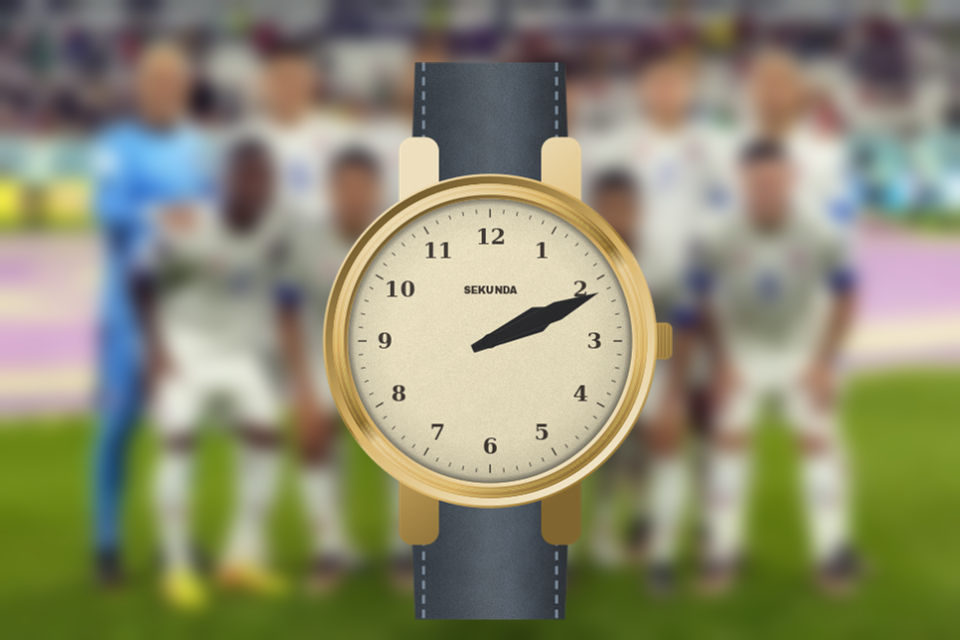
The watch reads 2.11
